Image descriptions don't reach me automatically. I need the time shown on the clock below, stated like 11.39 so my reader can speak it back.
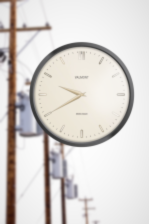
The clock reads 9.40
